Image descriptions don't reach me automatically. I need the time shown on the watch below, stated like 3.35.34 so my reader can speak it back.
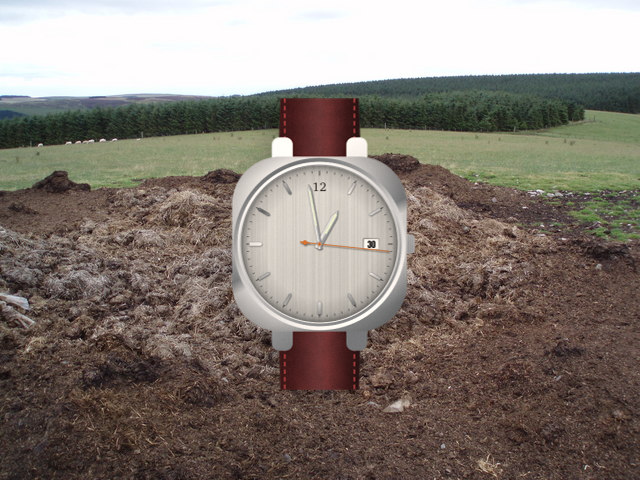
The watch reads 12.58.16
